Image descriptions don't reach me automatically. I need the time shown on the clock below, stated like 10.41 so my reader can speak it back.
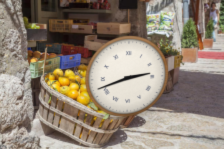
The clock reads 2.42
